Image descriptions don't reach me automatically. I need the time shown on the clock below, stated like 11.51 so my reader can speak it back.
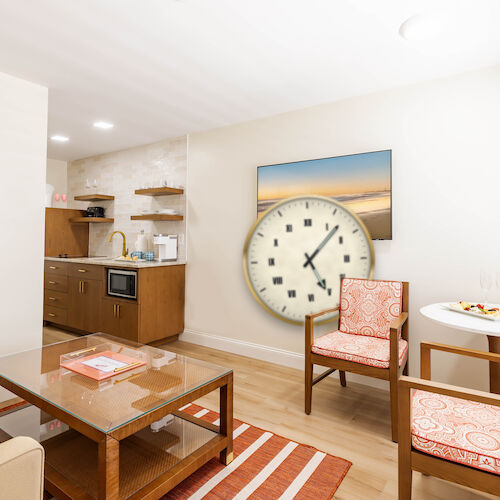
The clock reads 5.07
